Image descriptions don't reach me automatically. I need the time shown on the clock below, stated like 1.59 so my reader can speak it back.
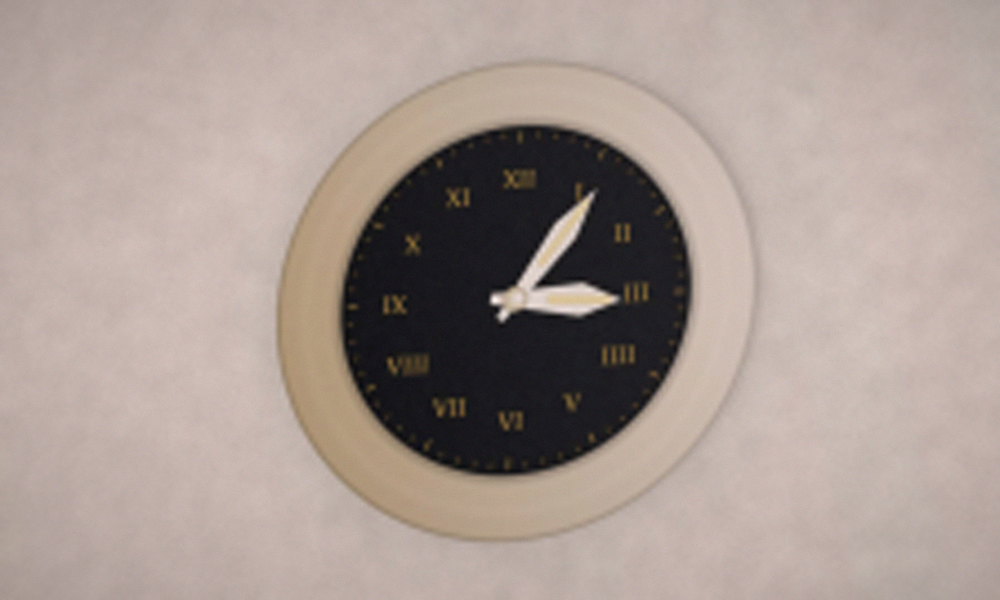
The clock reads 3.06
